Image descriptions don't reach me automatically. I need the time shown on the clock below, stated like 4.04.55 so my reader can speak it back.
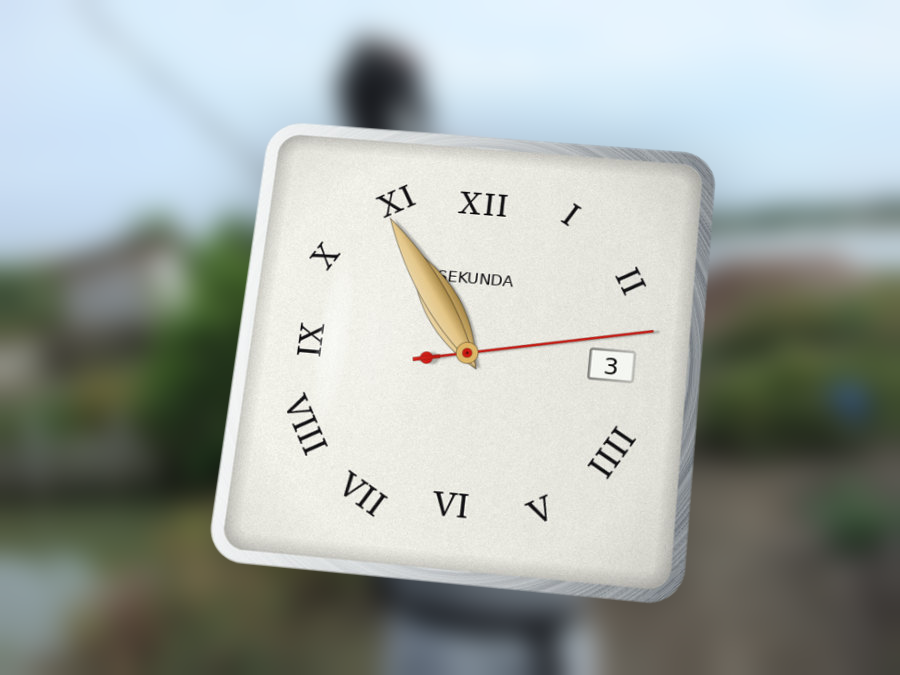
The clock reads 10.54.13
